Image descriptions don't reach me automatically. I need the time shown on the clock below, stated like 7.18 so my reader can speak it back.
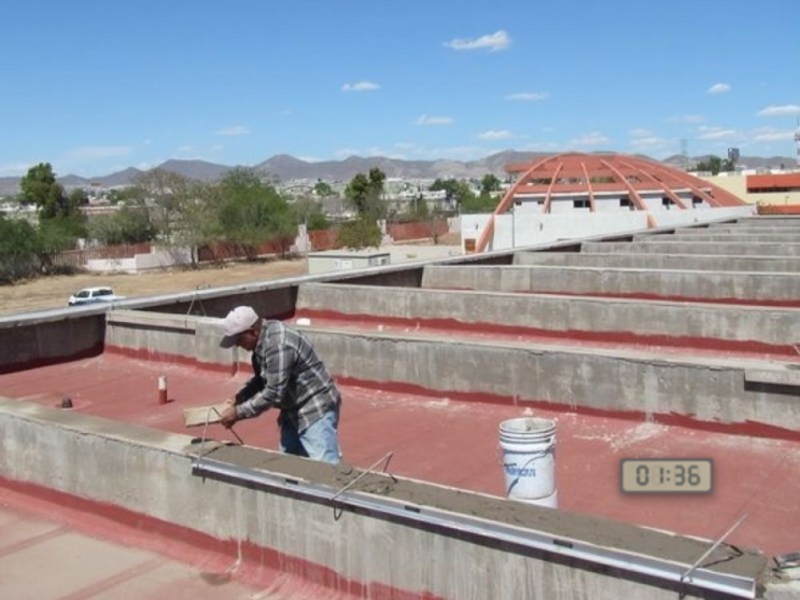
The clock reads 1.36
